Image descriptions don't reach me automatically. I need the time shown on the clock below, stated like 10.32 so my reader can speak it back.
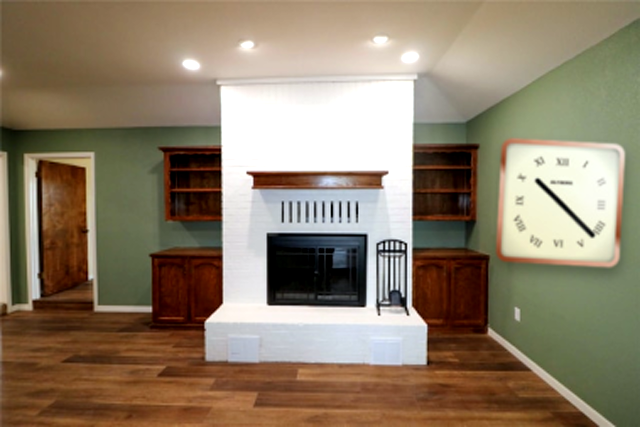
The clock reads 10.22
